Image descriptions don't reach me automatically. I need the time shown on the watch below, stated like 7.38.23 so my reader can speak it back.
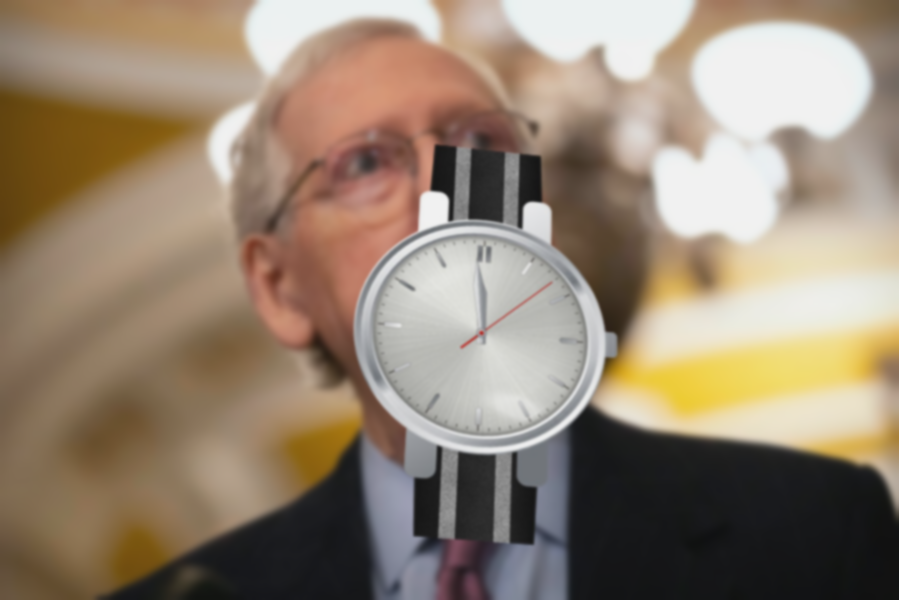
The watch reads 11.59.08
